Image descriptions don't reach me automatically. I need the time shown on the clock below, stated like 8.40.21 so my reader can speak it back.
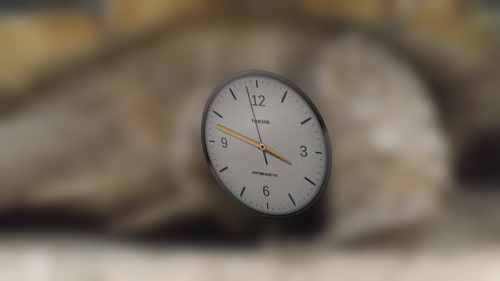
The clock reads 3.47.58
